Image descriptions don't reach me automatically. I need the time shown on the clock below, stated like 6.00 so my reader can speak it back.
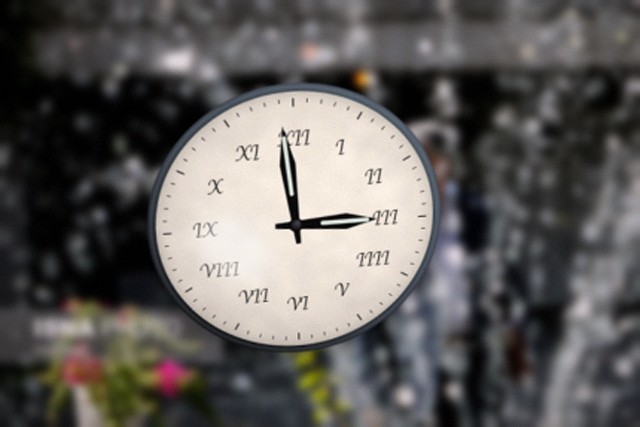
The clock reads 2.59
